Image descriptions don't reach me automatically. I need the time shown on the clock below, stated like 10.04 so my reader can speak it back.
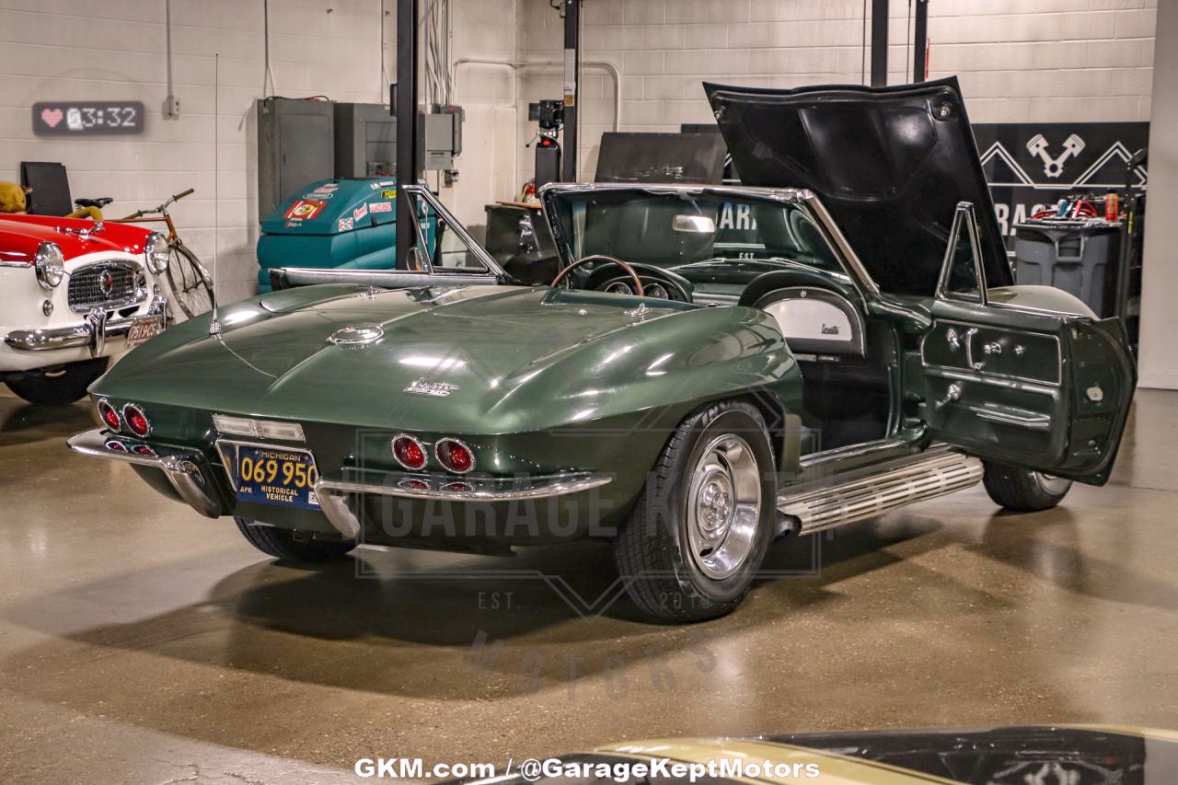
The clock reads 3.32
